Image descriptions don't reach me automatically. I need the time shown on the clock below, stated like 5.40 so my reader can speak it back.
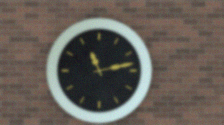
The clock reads 11.13
